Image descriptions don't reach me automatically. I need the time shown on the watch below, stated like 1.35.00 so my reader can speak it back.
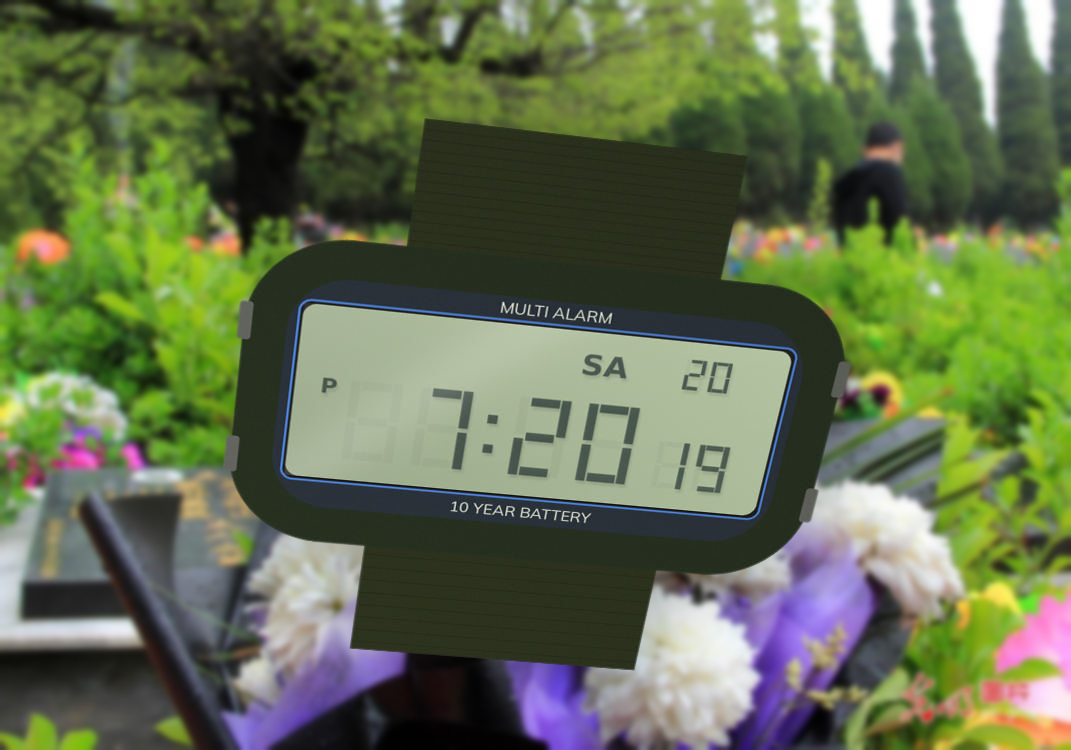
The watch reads 7.20.19
